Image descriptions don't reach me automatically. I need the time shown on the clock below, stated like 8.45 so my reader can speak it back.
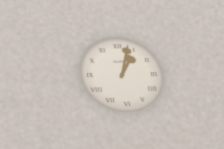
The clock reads 1.03
